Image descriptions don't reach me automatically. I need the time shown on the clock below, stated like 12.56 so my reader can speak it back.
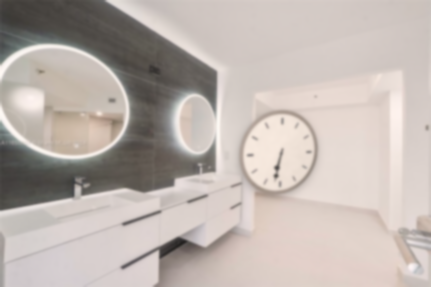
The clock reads 6.32
